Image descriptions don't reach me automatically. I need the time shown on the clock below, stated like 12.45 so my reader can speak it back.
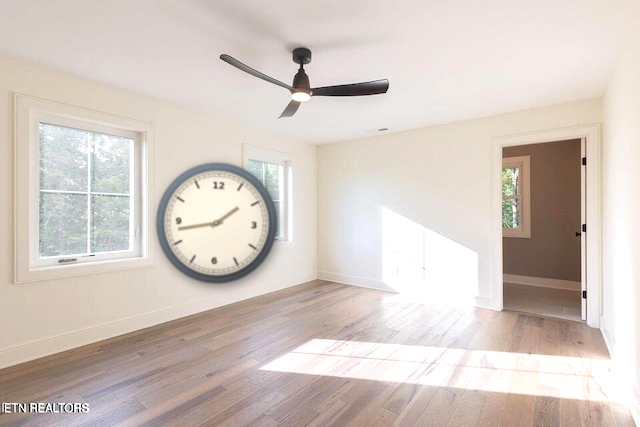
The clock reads 1.43
